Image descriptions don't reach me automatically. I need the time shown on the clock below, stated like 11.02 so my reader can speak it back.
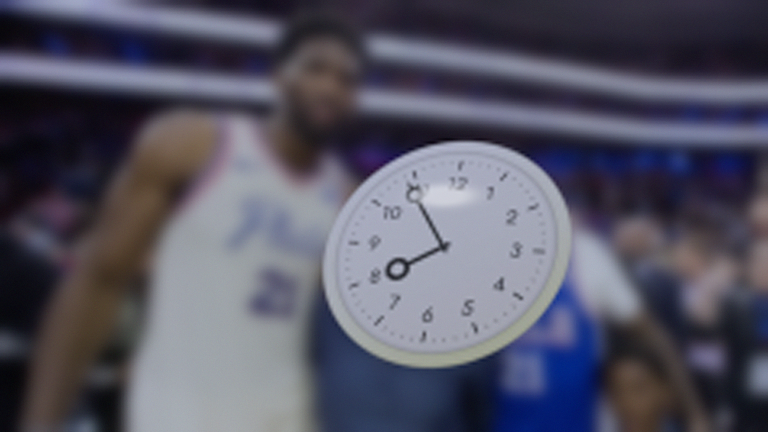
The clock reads 7.54
